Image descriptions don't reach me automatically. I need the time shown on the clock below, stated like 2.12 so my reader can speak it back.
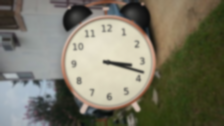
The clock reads 3.18
